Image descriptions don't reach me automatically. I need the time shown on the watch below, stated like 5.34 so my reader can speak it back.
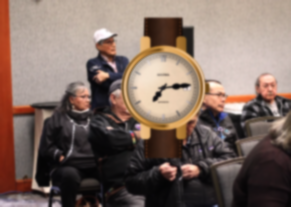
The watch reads 7.14
